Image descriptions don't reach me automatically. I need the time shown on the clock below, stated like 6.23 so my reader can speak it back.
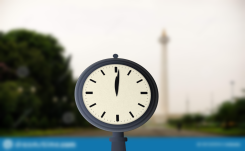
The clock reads 12.01
